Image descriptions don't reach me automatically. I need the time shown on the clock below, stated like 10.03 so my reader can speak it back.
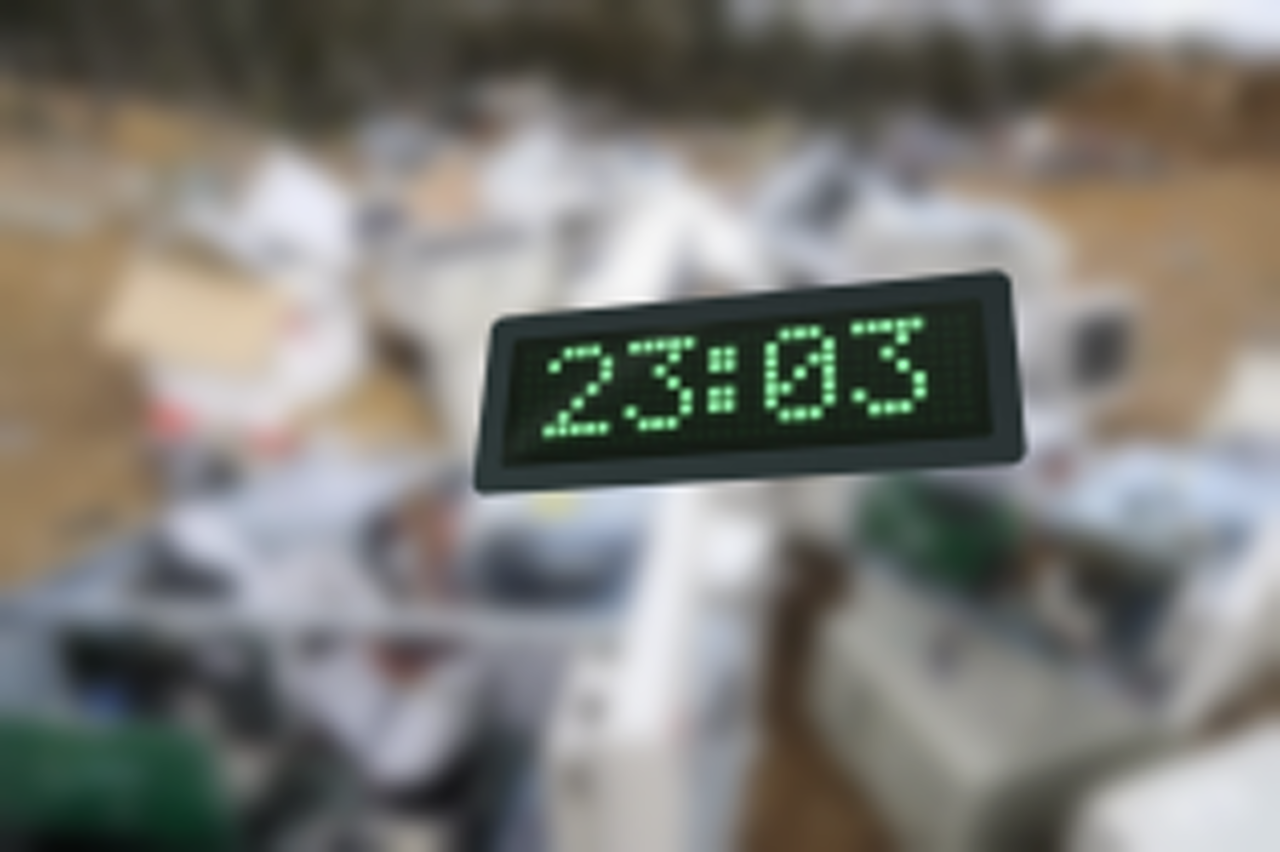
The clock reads 23.03
